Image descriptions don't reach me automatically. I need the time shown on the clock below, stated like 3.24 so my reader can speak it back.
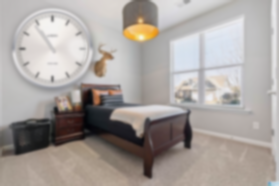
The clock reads 10.54
